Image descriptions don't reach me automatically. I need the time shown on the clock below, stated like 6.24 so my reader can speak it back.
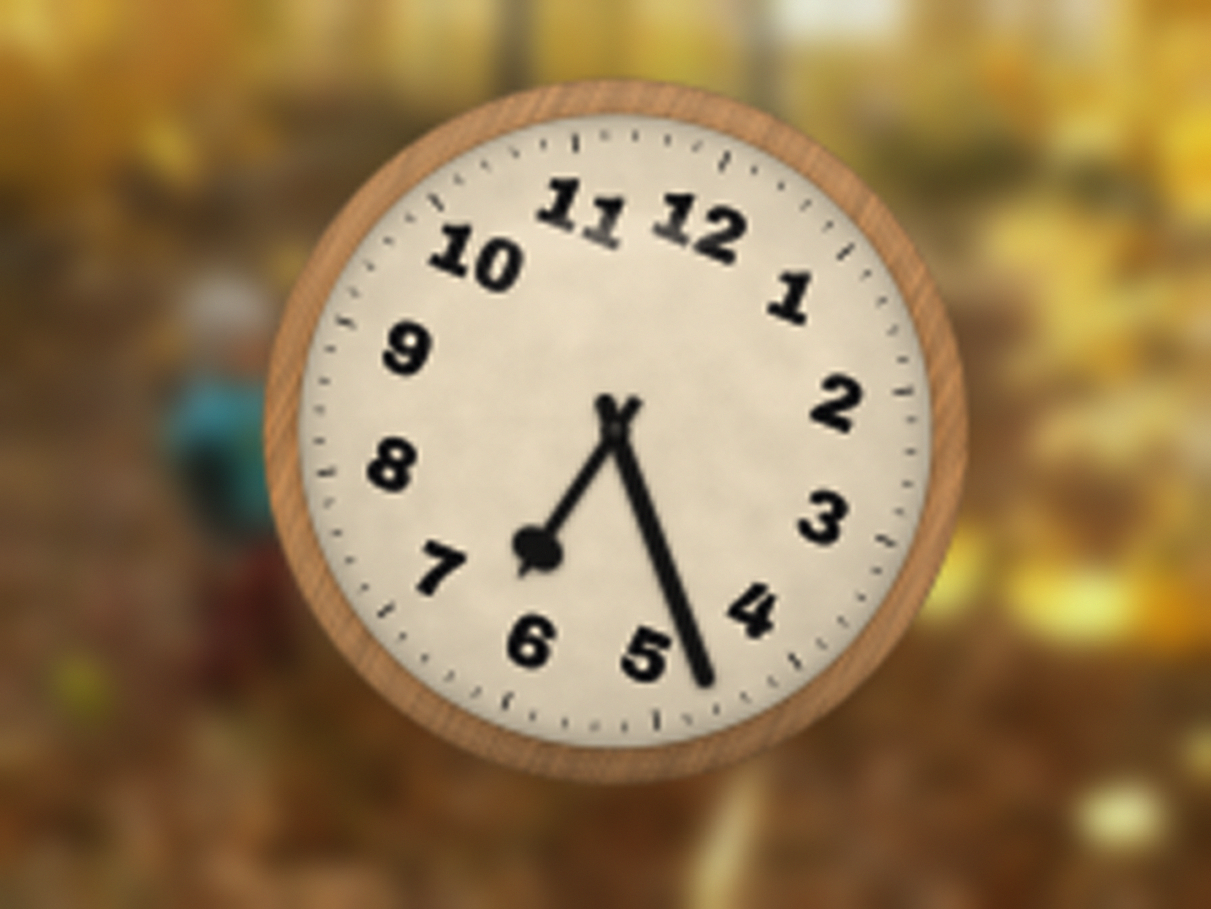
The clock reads 6.23
